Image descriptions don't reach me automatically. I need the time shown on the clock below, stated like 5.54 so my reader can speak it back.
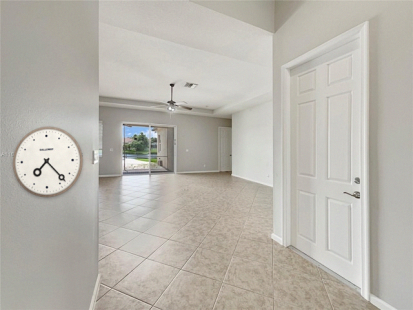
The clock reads 7.23
